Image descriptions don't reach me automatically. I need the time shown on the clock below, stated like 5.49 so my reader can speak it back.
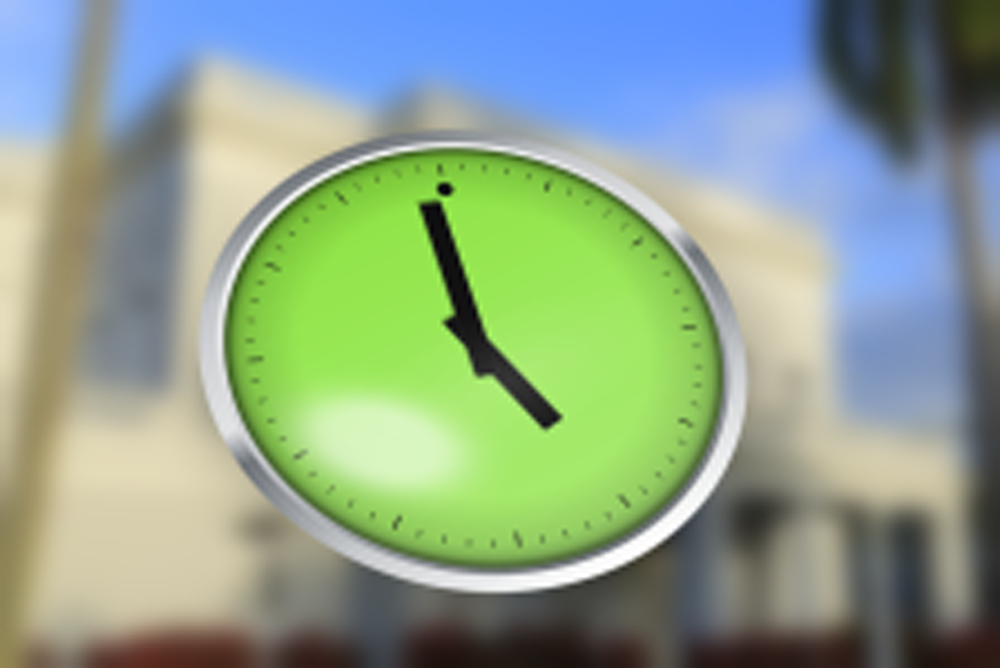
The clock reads 4.59
